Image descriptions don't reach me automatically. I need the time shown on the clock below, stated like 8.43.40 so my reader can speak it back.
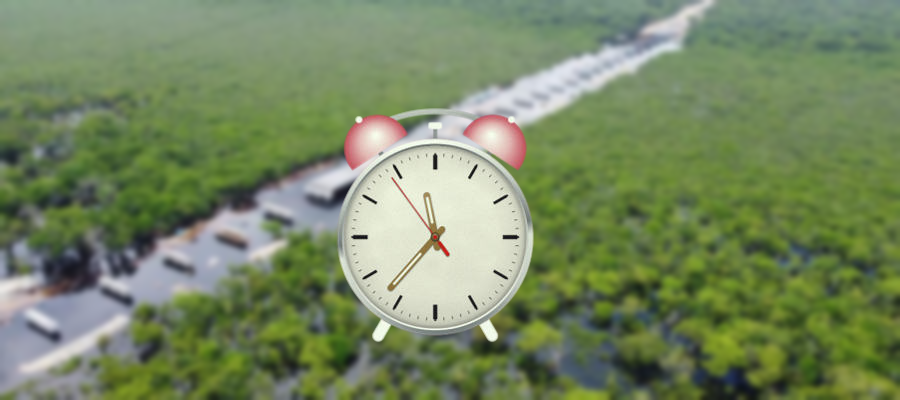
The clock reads 11.36.54
